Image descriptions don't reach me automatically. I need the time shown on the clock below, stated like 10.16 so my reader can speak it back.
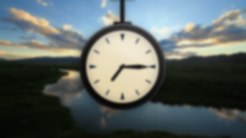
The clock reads 7.15
